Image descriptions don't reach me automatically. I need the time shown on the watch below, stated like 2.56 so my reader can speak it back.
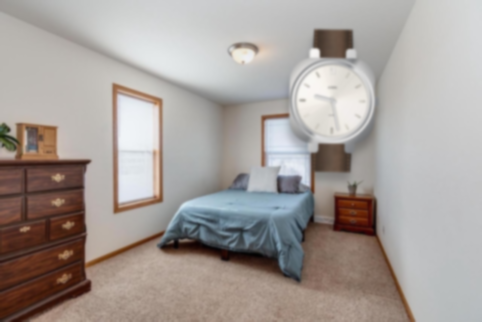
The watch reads 9.28
